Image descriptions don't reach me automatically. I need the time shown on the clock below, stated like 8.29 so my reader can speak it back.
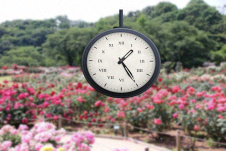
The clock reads 1.25
